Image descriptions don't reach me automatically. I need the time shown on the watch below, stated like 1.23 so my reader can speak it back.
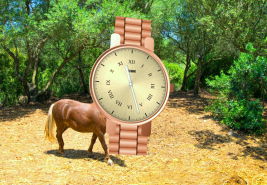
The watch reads 11.27
